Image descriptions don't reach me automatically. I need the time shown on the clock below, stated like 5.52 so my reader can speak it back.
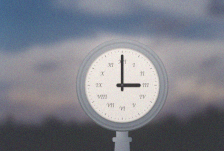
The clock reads 3.00
